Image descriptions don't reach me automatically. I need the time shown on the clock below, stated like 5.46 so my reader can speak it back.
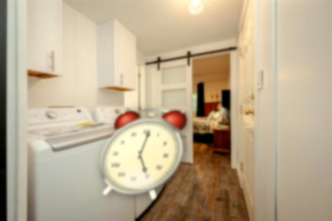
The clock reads 5.01
